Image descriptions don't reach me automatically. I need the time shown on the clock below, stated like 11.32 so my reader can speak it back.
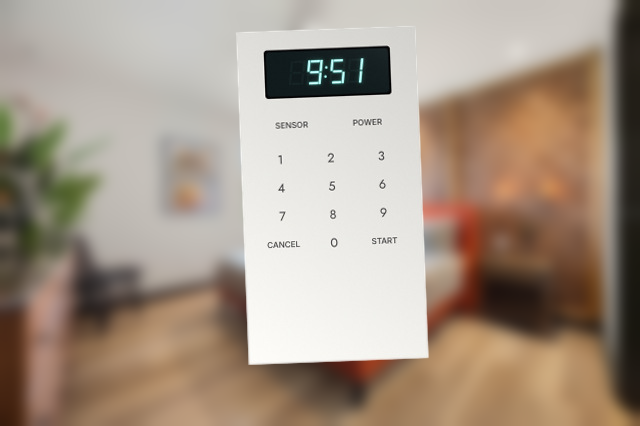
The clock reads 9.51
